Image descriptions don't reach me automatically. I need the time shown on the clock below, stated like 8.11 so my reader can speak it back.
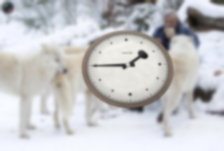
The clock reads 1.45
